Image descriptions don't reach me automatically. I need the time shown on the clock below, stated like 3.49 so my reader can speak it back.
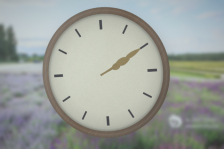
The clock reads 2.10
